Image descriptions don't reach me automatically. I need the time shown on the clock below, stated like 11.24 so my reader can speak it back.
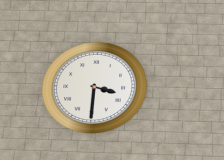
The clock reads 3.30
